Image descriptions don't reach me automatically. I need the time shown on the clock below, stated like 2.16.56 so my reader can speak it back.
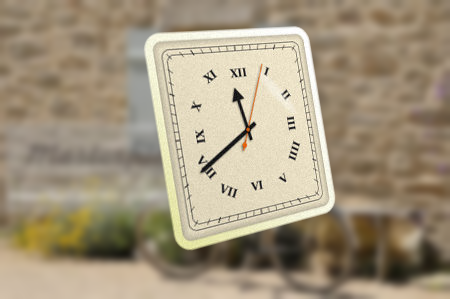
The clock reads 11.40.04
